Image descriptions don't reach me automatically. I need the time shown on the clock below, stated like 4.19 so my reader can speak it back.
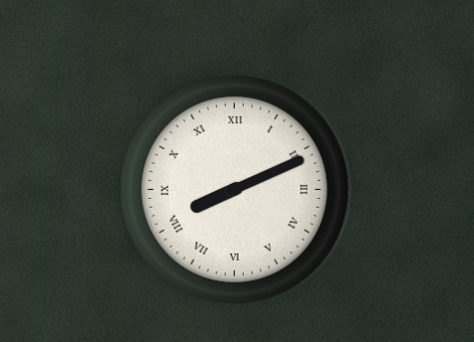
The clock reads 8.11
